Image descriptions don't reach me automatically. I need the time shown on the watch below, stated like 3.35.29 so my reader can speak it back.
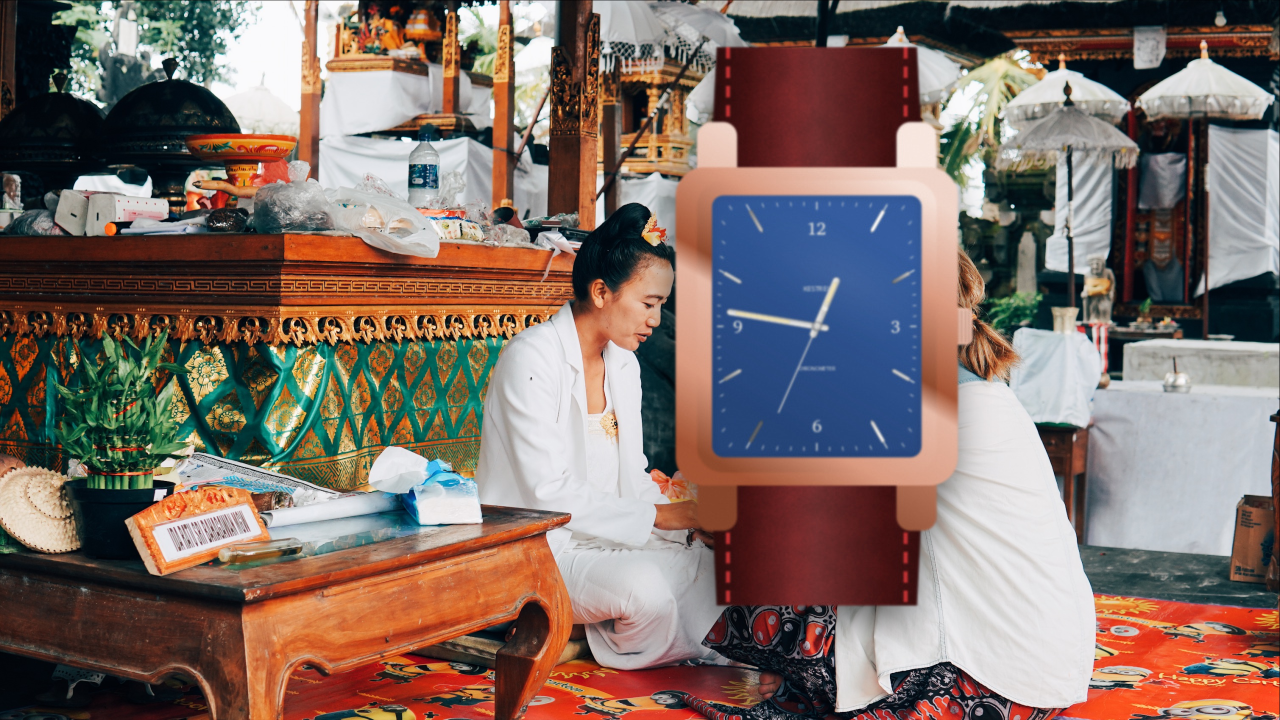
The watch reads 12.46.34
